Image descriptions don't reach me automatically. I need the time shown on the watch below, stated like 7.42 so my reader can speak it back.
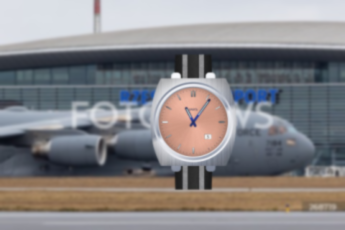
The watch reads 11.06
